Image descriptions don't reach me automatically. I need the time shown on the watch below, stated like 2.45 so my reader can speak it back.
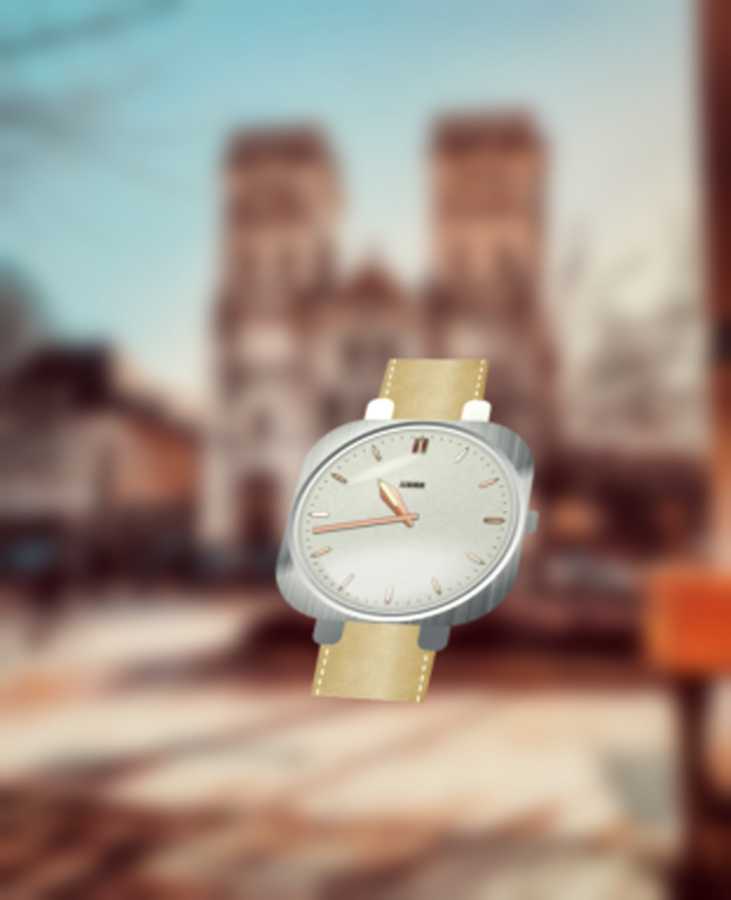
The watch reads 10.43
